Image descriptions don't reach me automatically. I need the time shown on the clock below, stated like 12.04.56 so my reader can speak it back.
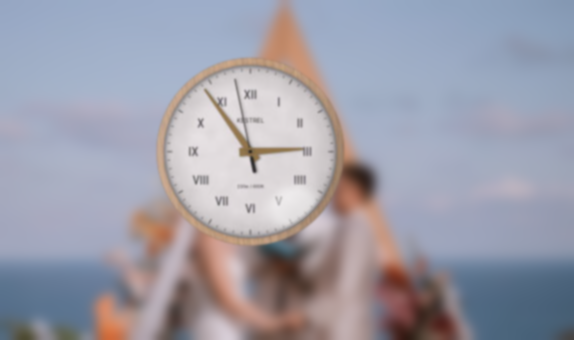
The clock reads 2.53.58
